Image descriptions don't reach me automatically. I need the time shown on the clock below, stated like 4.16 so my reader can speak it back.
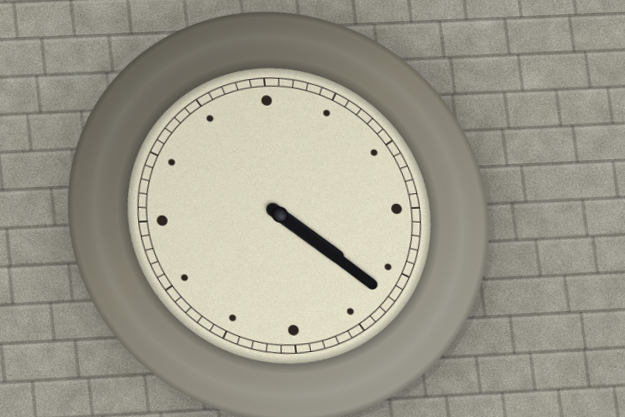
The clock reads 4.22
